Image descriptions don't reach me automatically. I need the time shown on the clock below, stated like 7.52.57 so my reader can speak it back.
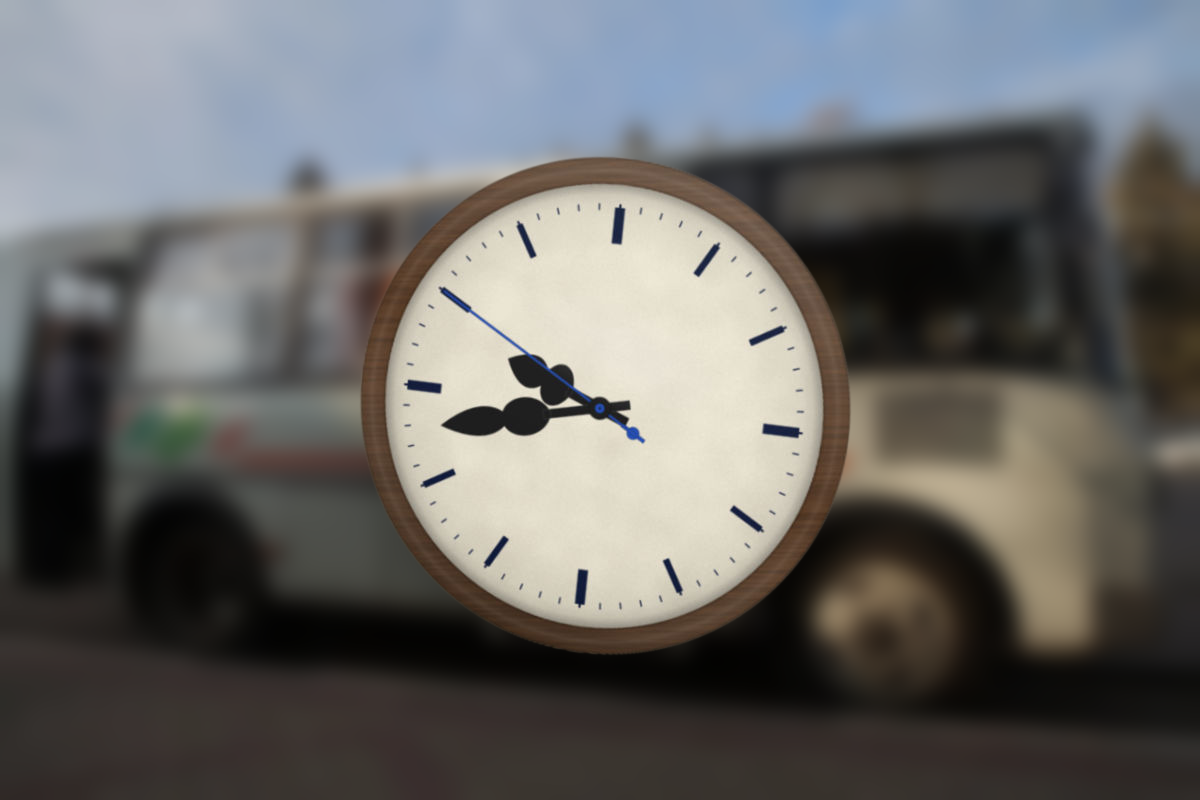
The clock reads 9.42.50
